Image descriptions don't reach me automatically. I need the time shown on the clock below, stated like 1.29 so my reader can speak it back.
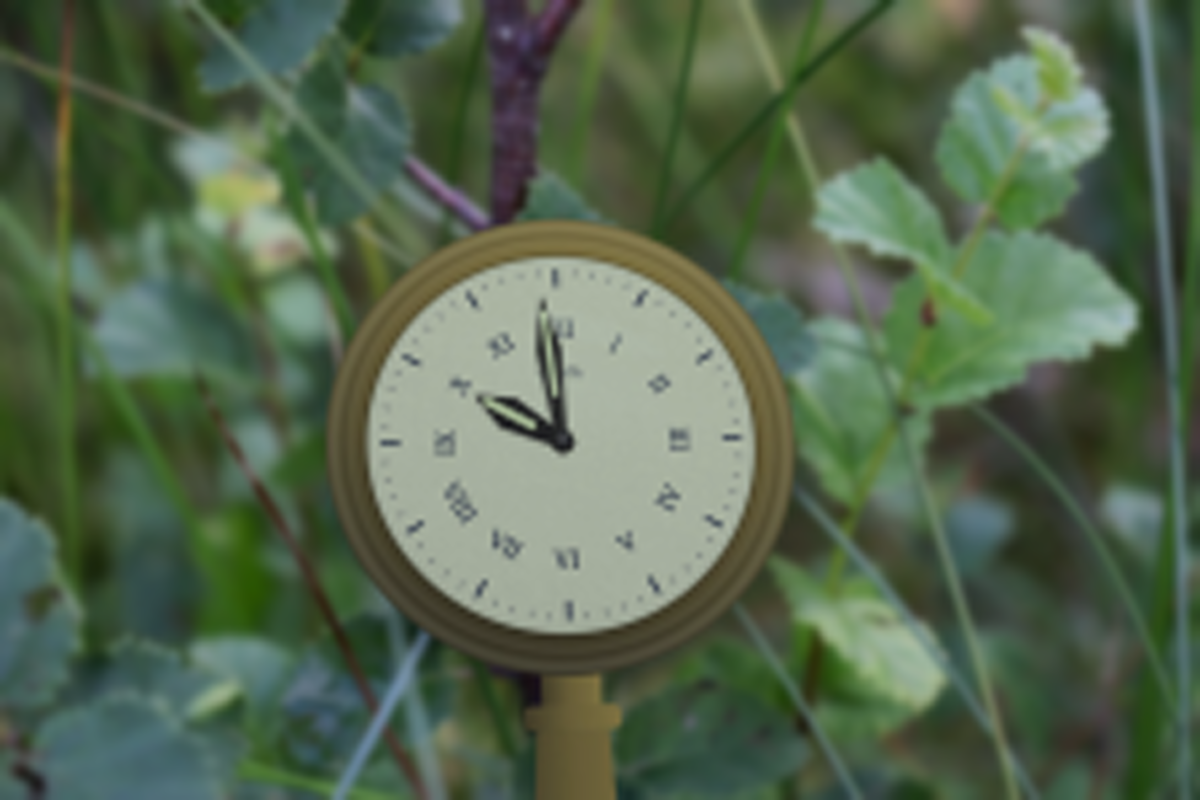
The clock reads 9.59
